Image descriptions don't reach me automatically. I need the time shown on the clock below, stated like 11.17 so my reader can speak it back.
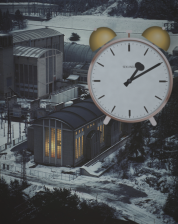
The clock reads 1.10
